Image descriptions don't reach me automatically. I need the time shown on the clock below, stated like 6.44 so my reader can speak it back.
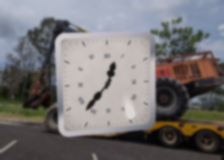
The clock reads 12.37
